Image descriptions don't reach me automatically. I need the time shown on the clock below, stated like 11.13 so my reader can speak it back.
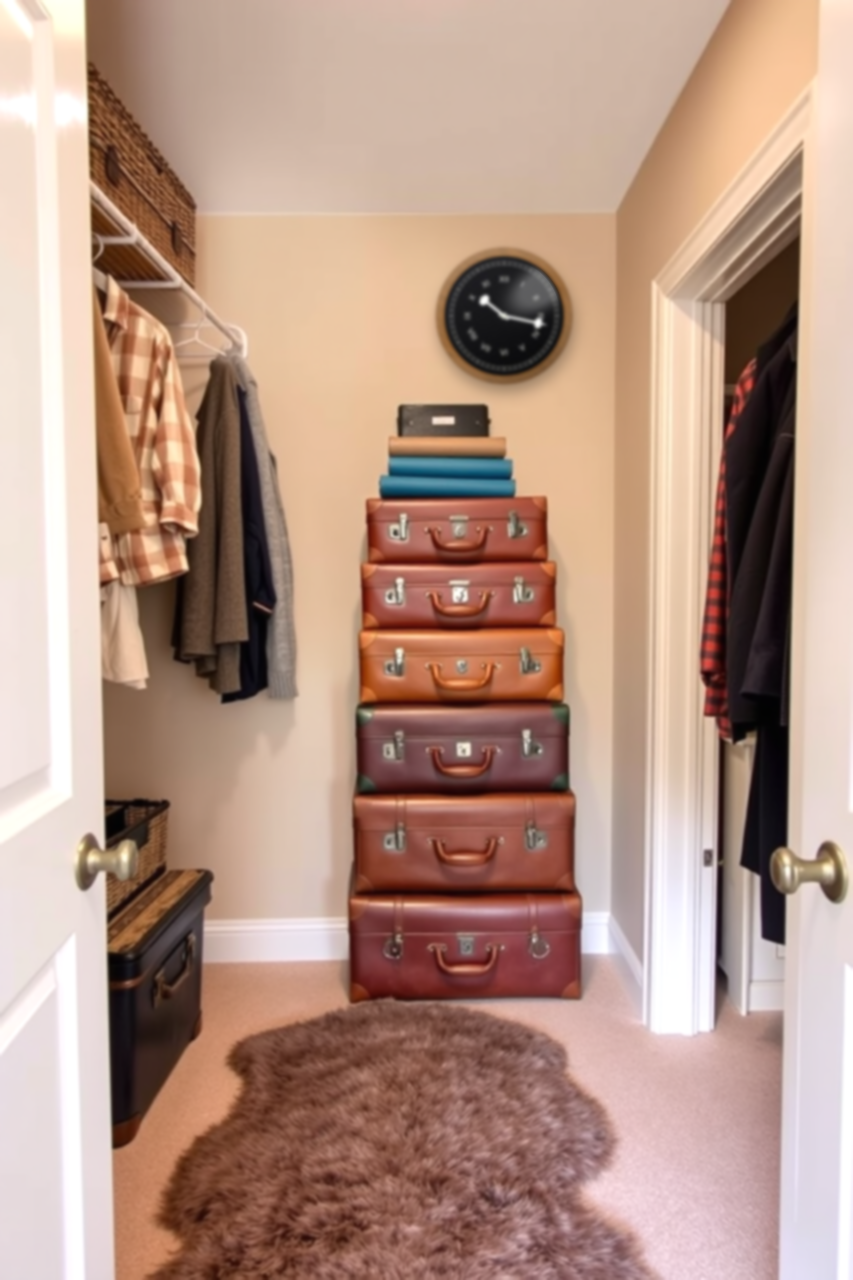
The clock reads 10.17
